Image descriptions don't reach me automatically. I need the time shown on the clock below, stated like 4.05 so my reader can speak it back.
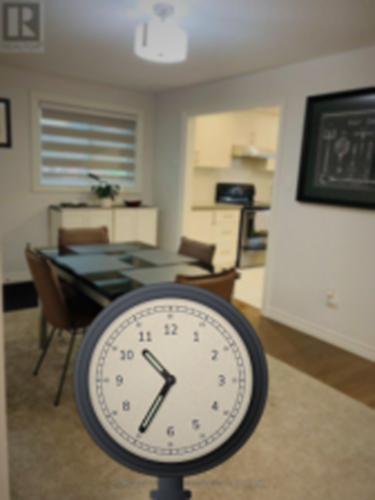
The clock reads 10.35
